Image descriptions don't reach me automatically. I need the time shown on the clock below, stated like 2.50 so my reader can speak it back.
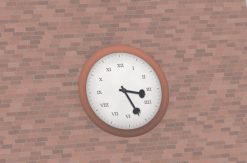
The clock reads 3.26
